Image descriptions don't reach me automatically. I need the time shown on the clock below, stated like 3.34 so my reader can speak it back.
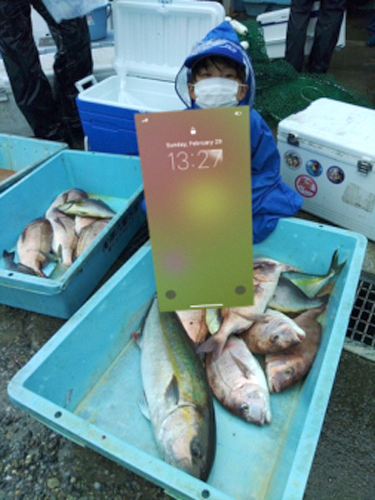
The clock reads 13.27
